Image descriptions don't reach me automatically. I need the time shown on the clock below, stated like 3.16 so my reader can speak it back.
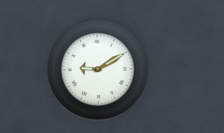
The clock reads 9.10
